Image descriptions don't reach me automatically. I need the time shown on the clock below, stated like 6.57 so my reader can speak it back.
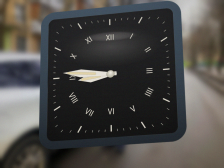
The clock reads 8.46
